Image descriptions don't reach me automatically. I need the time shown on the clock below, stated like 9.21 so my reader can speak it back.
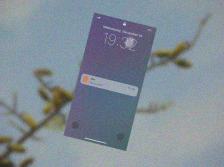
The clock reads 19.32
